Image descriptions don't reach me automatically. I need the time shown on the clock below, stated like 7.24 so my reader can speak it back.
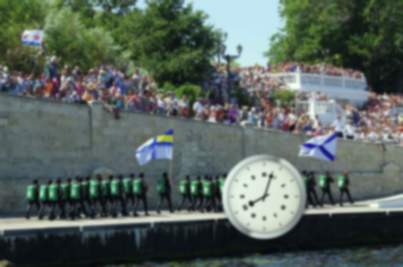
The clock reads 8.03
